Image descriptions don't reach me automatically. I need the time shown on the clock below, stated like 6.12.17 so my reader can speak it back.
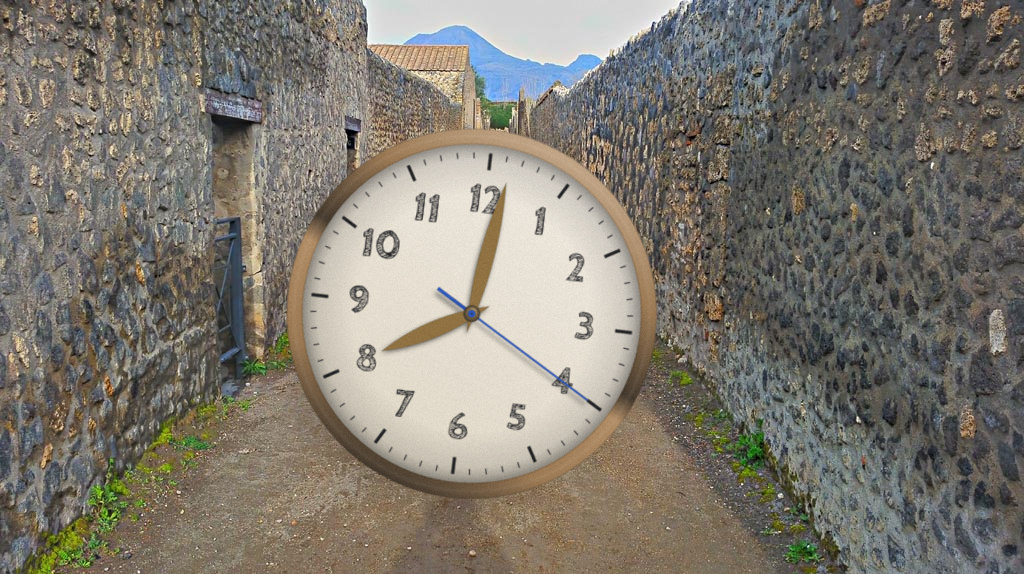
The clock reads 8.01.20
